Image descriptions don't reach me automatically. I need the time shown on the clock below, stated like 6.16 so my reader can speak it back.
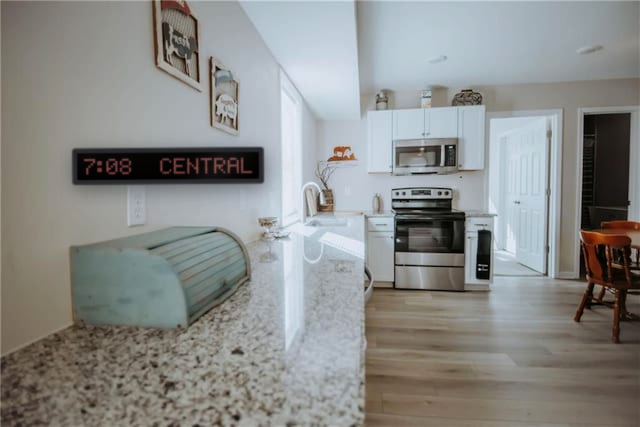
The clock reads 7.08
